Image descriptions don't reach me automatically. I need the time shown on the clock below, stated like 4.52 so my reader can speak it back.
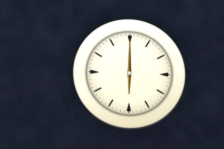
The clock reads 6.00
